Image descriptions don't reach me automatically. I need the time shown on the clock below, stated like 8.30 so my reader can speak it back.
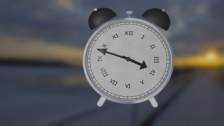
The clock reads 3.48
